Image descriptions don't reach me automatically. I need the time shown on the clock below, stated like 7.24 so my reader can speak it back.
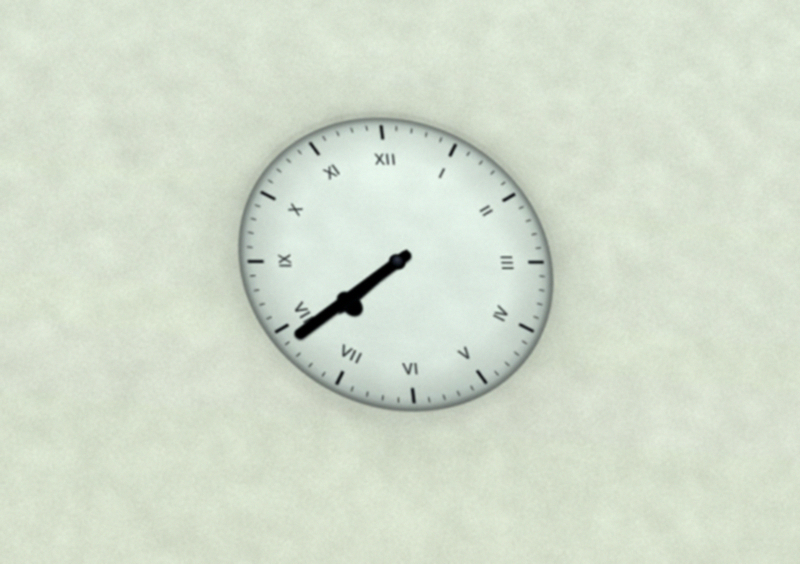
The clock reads 7.39
